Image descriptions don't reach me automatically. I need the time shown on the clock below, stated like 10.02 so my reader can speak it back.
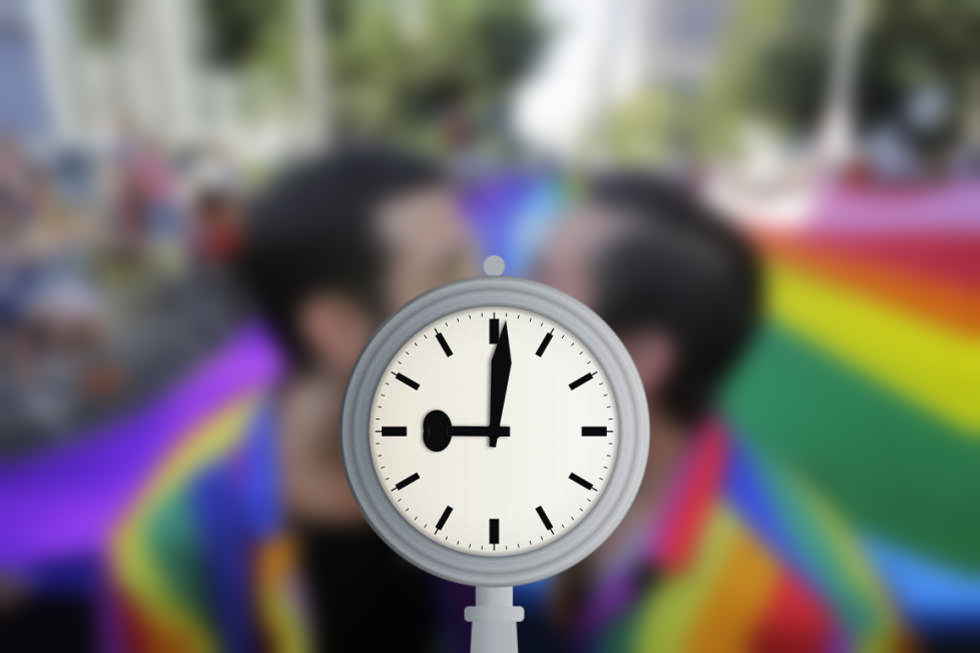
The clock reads 9.01
